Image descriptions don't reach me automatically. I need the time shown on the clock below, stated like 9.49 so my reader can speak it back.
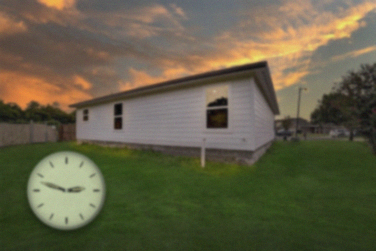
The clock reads 2.48
